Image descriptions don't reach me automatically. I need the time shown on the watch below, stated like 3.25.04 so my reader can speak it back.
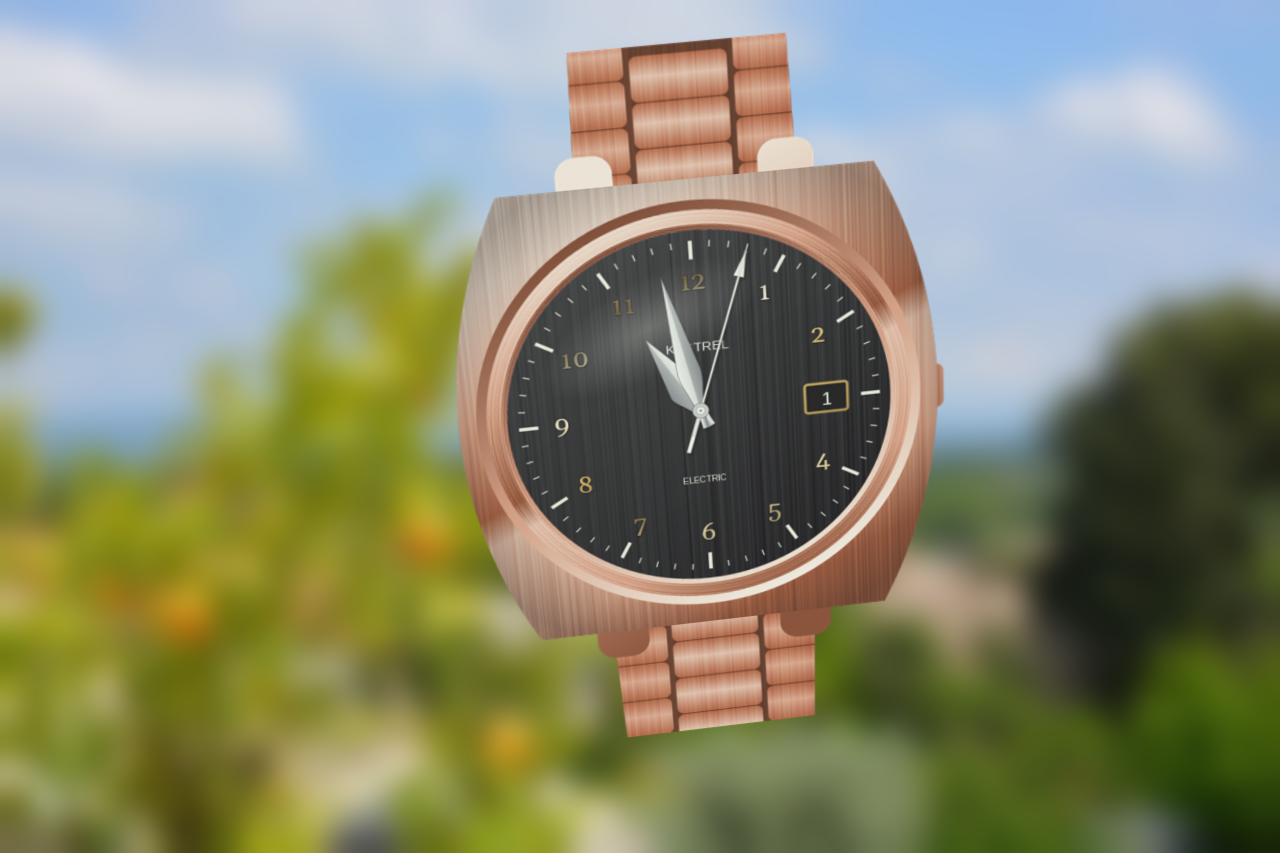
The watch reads 10.58.03
